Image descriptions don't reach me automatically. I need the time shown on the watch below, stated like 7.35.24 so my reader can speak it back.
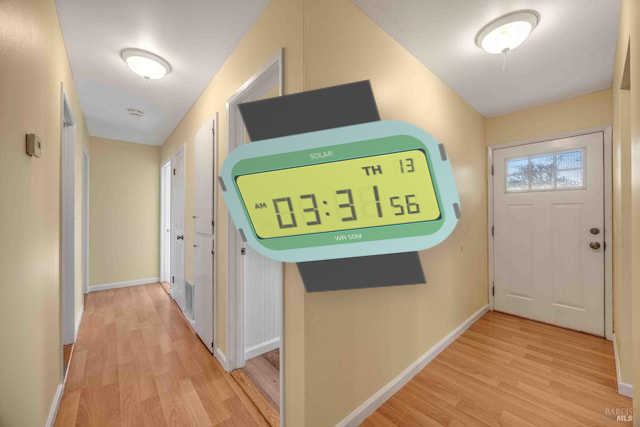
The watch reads 3.31.56
